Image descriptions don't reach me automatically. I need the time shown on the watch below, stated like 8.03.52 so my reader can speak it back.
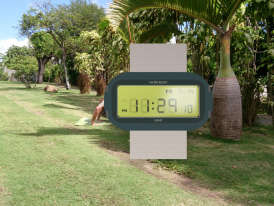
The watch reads 11.29.10
